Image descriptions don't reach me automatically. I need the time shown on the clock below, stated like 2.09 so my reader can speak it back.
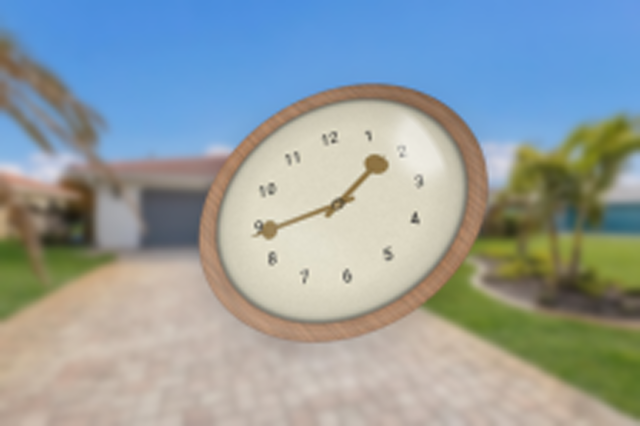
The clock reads 1.44
